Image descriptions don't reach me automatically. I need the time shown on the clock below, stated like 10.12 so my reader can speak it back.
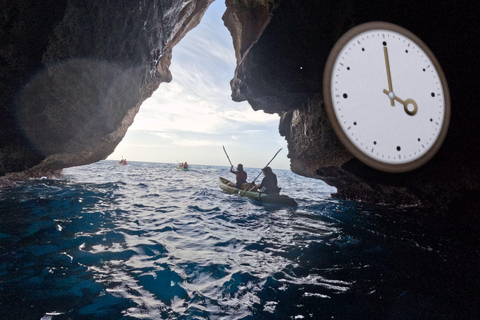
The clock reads 4.00
